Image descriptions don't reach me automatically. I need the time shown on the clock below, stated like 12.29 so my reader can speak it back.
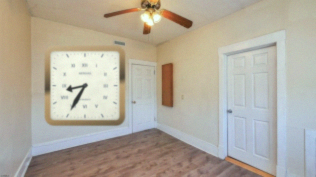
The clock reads 8.35
